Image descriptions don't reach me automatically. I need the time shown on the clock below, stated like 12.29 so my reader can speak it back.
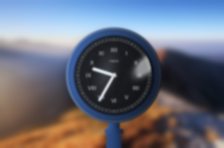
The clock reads 9.35
